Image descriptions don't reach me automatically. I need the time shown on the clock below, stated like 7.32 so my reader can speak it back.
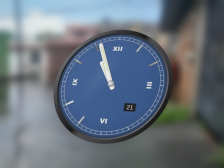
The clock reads 10.56
